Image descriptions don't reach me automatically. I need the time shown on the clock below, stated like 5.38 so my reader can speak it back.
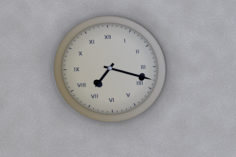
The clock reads 7.18
